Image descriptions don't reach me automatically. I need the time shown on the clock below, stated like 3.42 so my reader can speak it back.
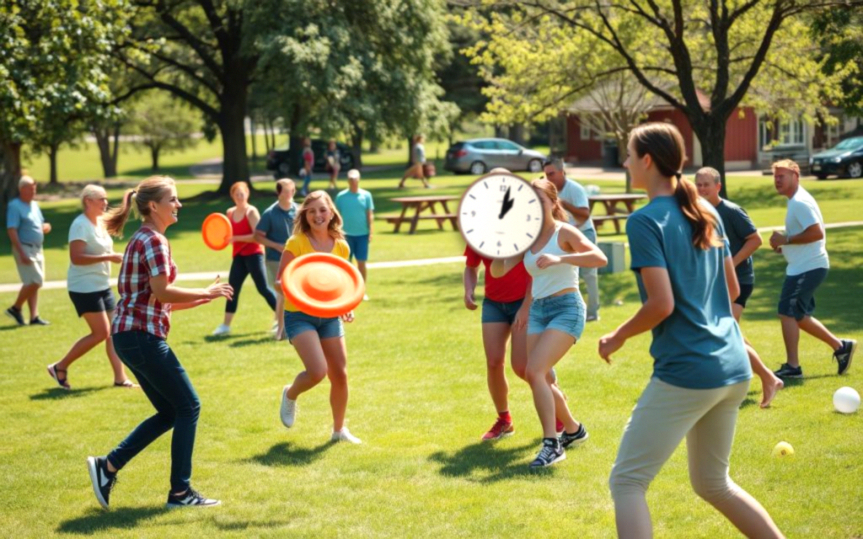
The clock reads 1.02
